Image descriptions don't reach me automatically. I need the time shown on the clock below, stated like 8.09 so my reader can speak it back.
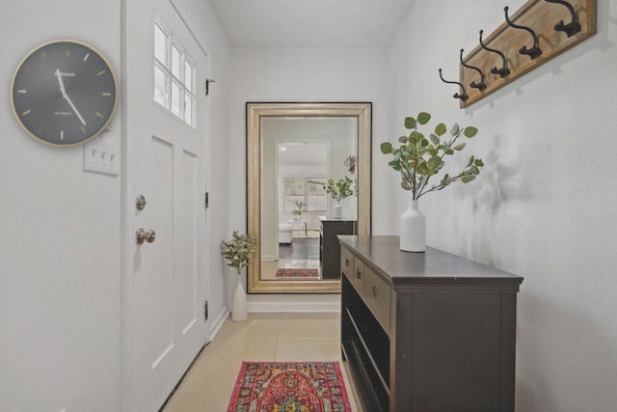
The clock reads 11.24
